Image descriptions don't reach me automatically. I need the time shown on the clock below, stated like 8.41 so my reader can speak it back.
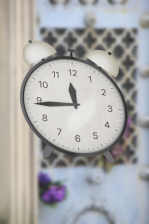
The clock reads 11.44
